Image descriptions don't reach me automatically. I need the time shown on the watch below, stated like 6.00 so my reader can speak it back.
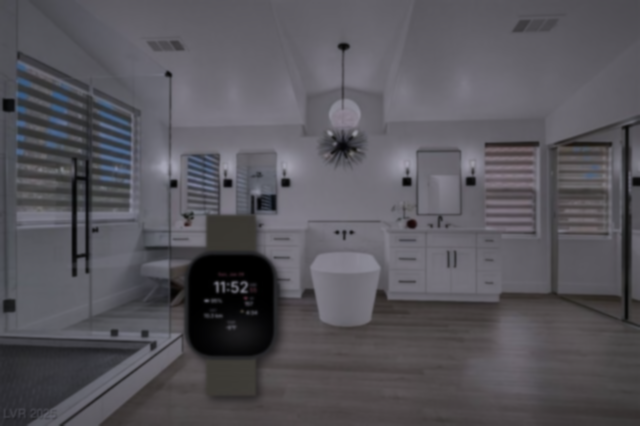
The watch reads 11.52
